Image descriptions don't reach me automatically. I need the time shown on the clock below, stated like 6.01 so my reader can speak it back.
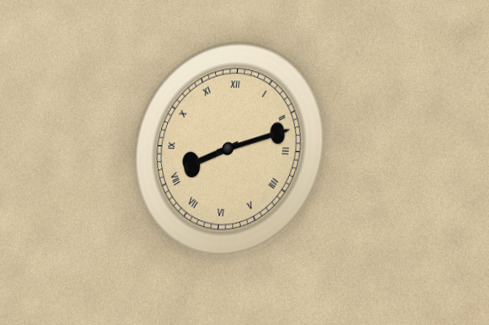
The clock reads 8.12
